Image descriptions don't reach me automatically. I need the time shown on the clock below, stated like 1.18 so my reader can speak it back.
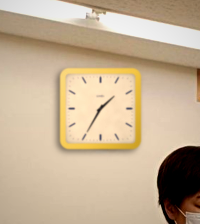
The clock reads 1.35
